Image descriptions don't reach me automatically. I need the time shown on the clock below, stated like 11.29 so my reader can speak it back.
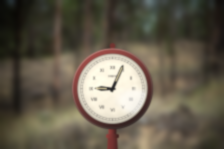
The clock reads 9.04
